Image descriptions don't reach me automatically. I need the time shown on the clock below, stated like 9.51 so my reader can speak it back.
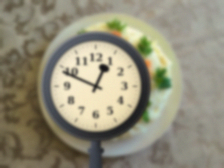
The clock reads 12.49
